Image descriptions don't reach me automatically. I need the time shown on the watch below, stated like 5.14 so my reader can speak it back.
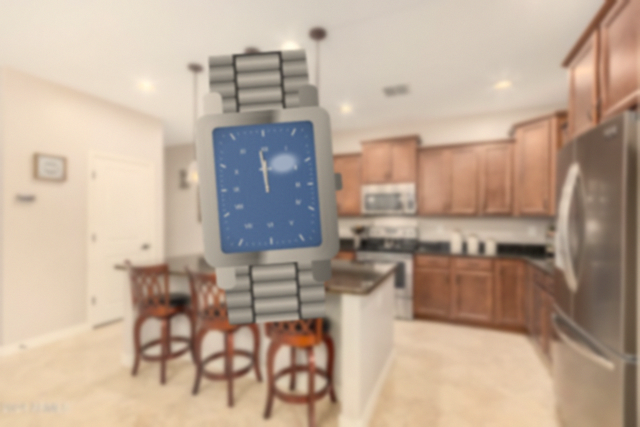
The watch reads 11.59
